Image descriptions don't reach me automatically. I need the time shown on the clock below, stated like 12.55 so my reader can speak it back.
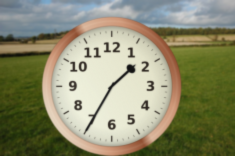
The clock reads 1.35
